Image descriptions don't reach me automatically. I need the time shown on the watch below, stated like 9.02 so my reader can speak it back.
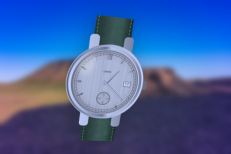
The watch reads 1.22
